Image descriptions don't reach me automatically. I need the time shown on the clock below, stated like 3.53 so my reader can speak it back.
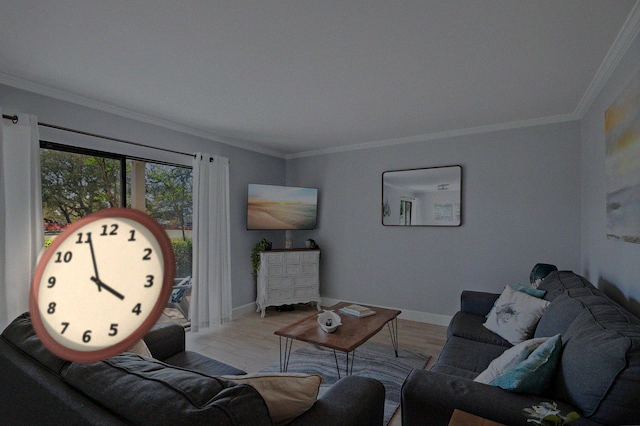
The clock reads 3.56
